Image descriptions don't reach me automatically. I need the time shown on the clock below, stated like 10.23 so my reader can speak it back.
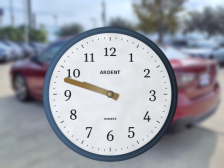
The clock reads 9.48
